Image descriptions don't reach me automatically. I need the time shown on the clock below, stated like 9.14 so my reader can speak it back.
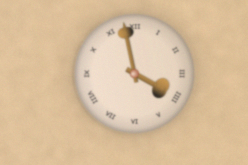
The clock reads 3.58
